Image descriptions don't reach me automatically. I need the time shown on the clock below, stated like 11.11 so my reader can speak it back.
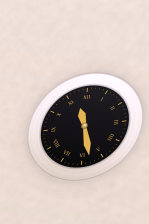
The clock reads 11.28
